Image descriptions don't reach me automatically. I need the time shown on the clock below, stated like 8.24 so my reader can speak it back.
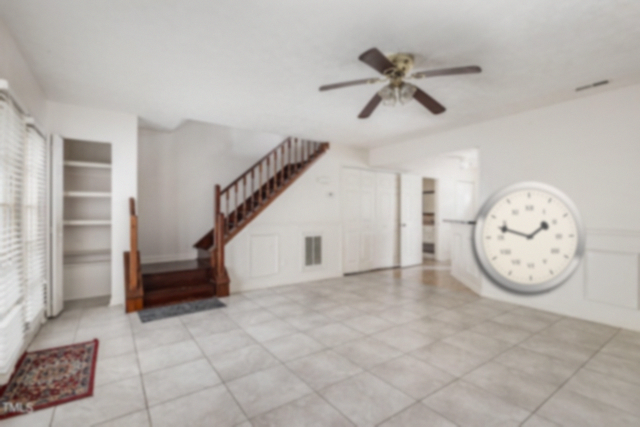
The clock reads 1.48
